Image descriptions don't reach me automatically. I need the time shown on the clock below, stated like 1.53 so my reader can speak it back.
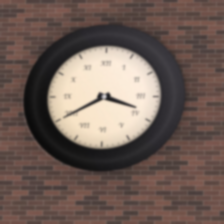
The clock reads 3.40
